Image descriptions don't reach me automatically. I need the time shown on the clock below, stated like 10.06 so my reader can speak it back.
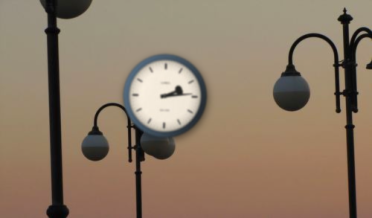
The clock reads 2.14
